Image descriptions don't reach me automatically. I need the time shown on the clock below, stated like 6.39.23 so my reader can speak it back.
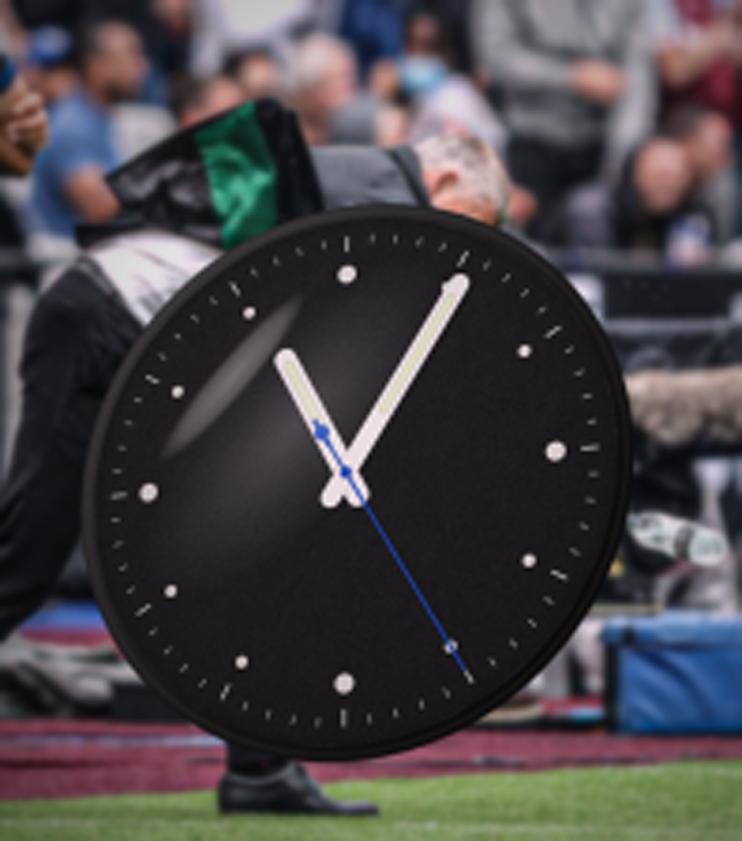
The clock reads 11.05.25
